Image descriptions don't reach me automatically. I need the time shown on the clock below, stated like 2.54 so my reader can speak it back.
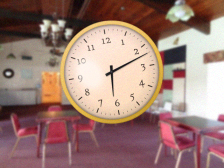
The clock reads 6.12
